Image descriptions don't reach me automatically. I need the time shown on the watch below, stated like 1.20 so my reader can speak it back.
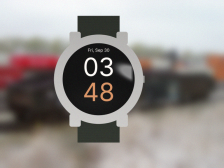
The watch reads 3.48
